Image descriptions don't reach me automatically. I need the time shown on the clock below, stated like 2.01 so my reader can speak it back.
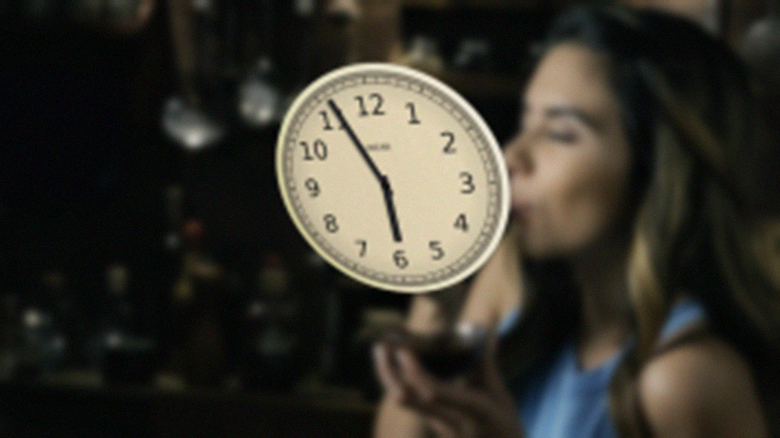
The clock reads 5.56
